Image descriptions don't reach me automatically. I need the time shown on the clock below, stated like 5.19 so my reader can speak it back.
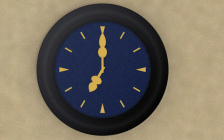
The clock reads 7.00
